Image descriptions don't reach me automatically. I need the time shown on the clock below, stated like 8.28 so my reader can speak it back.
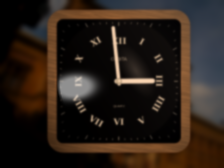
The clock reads 2.59
